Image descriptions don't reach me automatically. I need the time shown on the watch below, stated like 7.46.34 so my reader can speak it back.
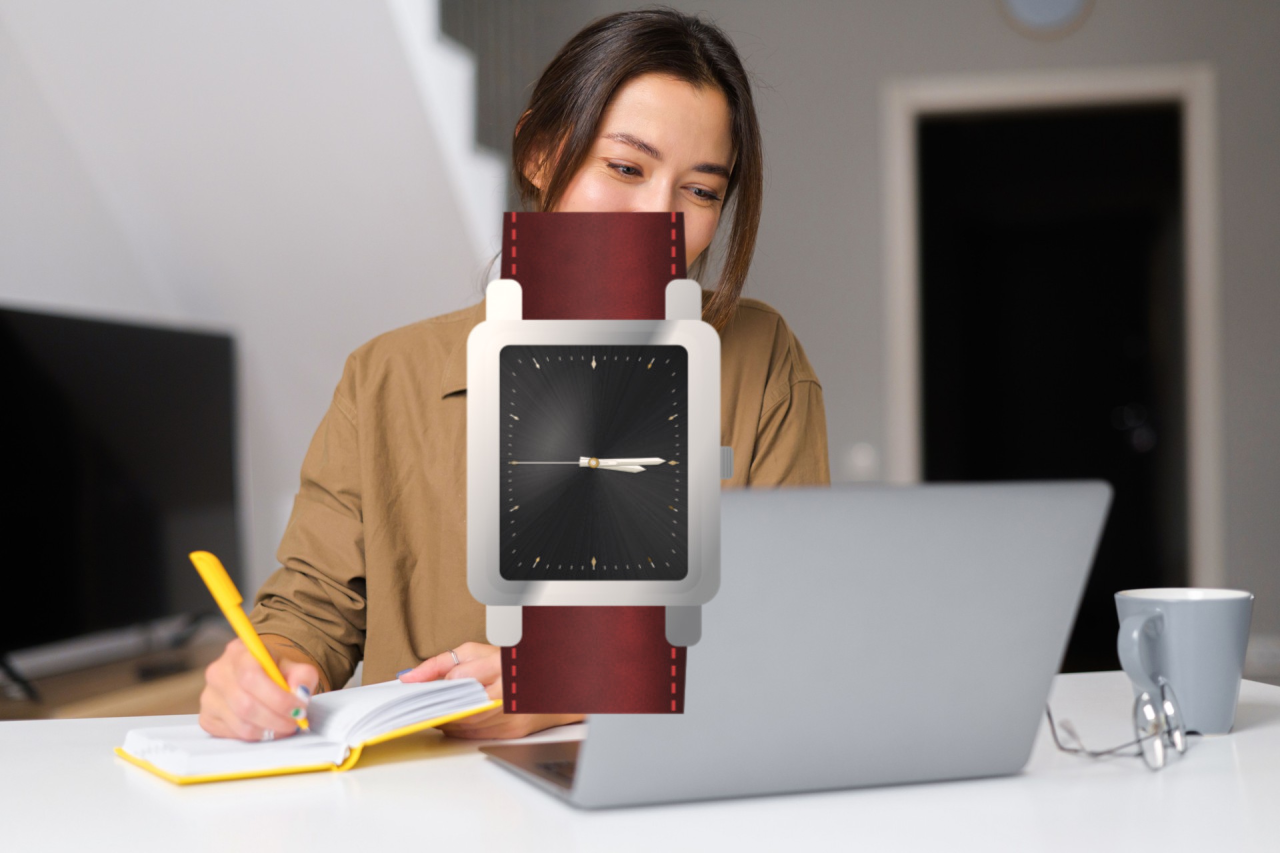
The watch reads 3.14.45
